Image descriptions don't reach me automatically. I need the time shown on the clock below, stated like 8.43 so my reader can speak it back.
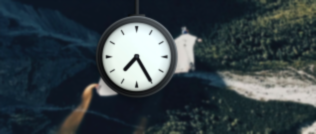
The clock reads 7.25
